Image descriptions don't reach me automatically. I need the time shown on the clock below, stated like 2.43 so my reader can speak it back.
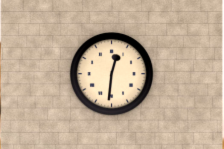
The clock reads 12.31
